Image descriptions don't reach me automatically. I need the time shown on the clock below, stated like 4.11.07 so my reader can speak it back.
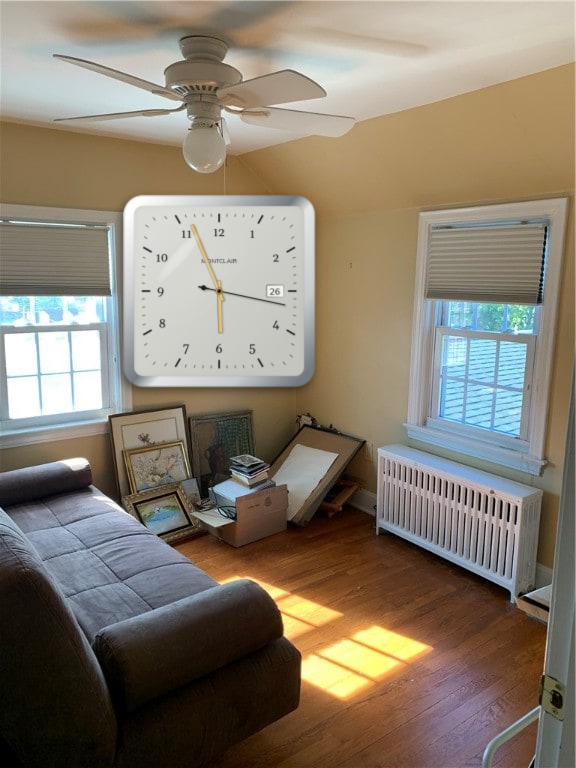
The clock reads 5.56.17
